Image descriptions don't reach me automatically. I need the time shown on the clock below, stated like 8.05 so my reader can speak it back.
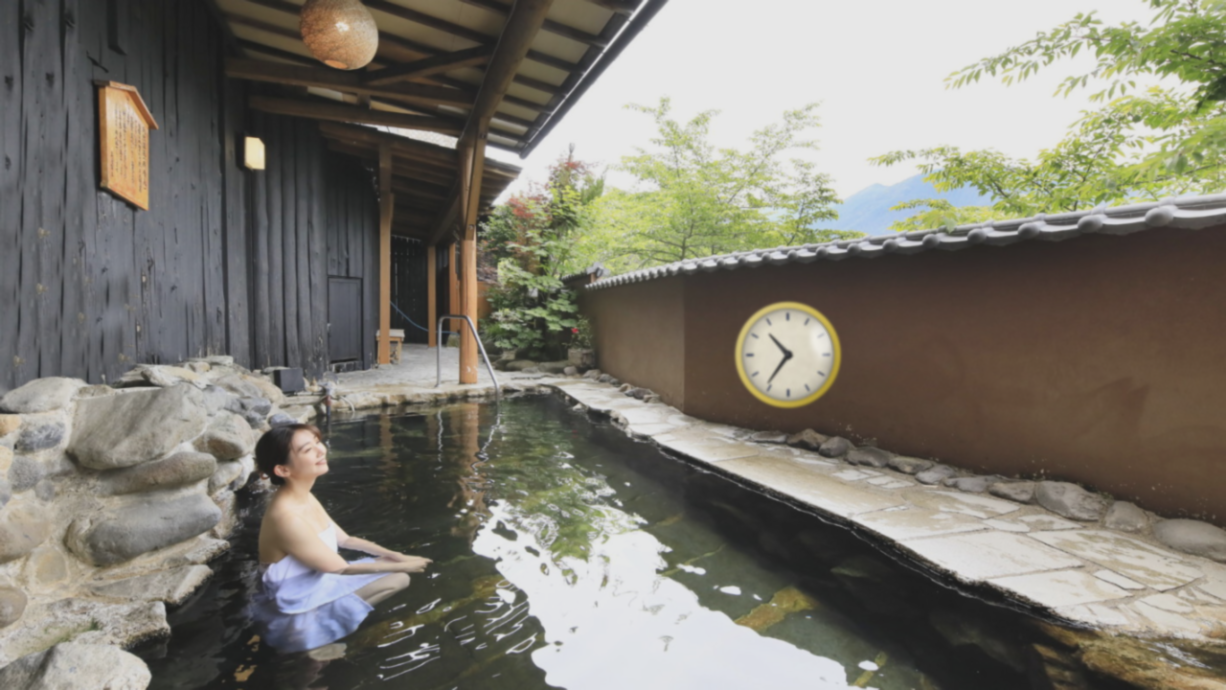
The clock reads 10.36
